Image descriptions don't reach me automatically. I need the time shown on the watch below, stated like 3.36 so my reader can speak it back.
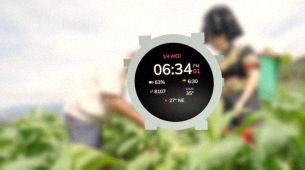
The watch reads 6.34
